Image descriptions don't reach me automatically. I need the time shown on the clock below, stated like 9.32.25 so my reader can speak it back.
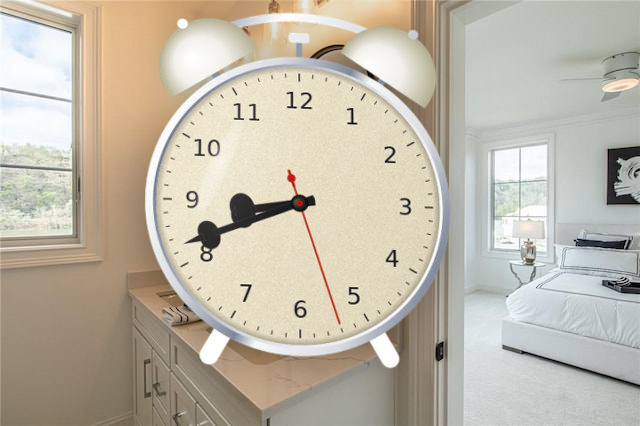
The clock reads 8.41.27
